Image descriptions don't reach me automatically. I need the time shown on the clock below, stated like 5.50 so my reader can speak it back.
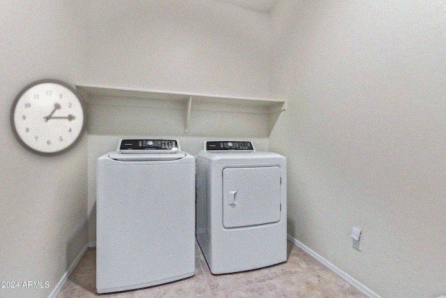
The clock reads 1.15
